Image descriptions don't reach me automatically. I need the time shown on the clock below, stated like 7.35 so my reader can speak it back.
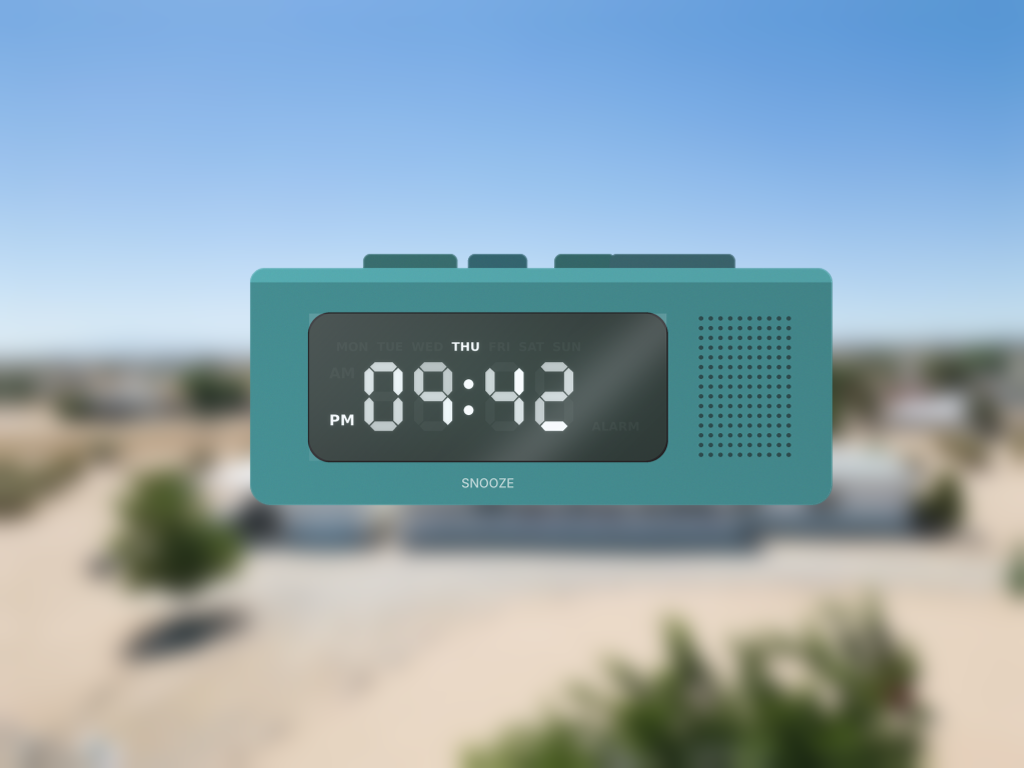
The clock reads 9.42
